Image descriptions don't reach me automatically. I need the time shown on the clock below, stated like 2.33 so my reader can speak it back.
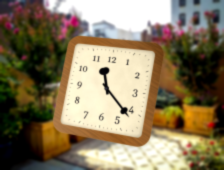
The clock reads 11.22
